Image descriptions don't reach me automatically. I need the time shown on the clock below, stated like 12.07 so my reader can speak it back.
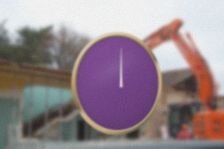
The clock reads 12.00
